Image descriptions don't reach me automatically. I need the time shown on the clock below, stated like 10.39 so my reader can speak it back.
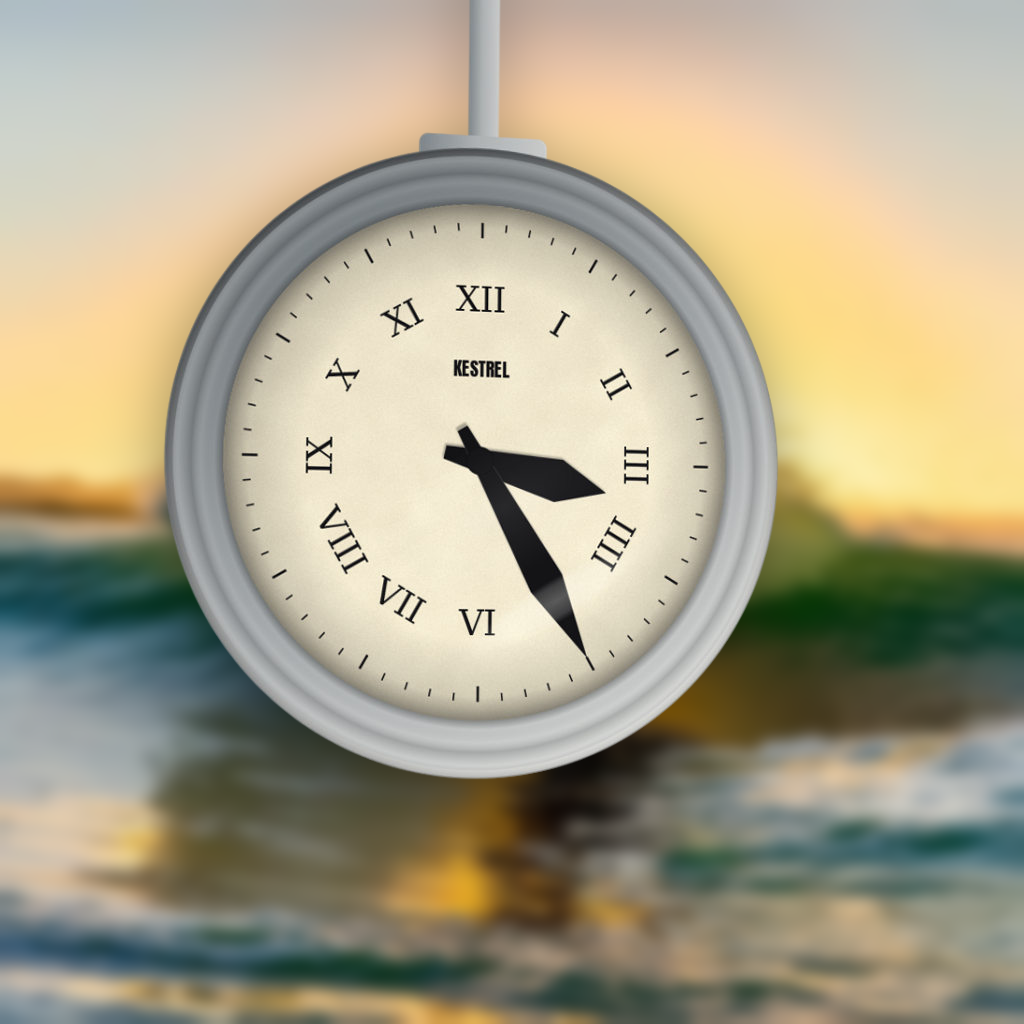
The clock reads 3.25
